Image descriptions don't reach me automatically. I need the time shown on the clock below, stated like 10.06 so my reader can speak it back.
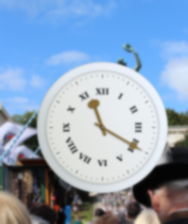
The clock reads 11.20
